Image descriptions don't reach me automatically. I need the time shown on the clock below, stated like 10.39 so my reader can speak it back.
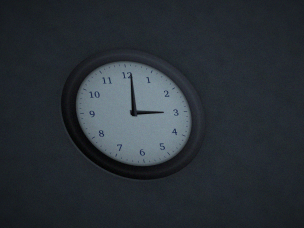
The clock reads 3.01
